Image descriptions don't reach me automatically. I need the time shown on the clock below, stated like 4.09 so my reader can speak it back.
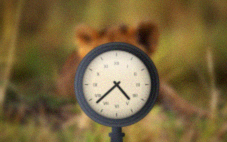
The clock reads 4.38
